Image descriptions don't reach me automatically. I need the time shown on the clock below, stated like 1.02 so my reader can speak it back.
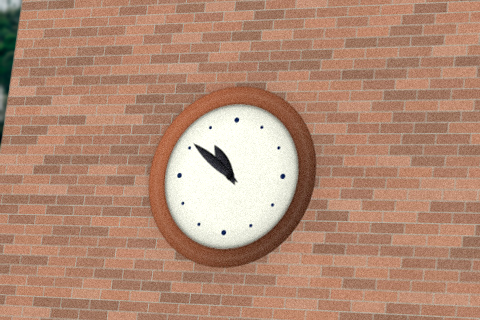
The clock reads 10.51
